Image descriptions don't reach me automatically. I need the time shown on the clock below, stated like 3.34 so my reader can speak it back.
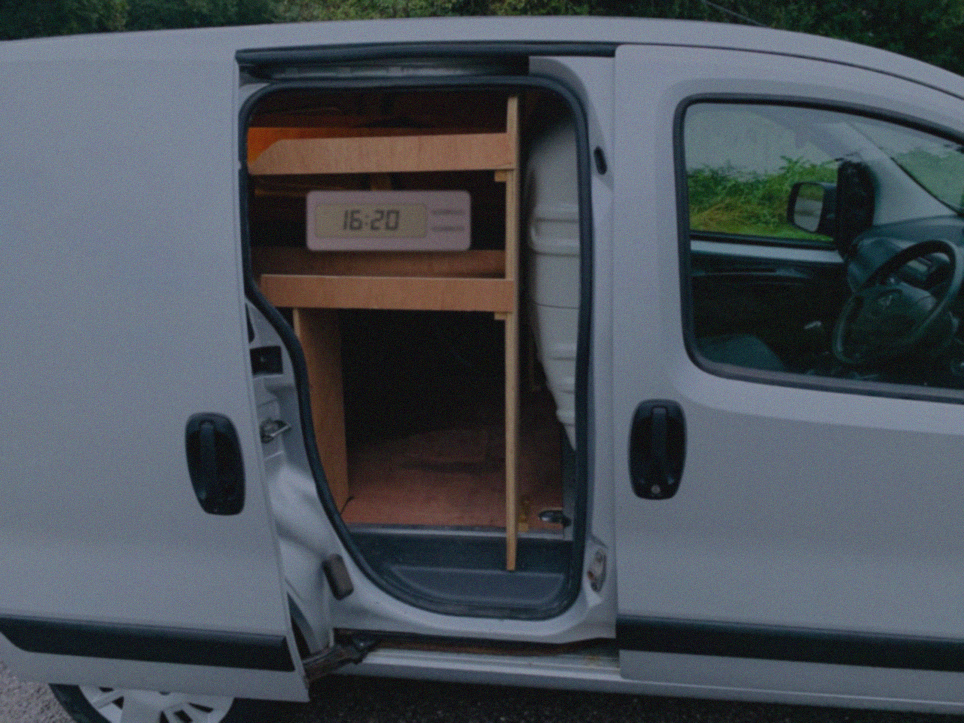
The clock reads 16.20
